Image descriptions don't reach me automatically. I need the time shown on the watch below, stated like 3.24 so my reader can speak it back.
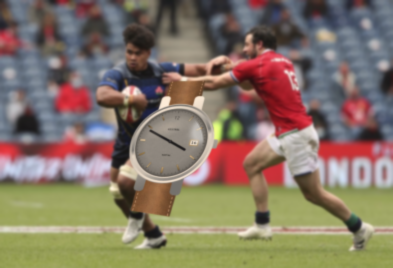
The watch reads 3.49
